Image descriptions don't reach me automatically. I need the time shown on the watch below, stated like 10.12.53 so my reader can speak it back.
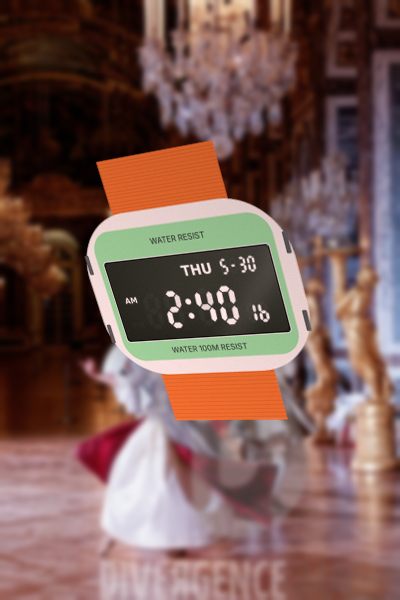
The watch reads 2.40.16
